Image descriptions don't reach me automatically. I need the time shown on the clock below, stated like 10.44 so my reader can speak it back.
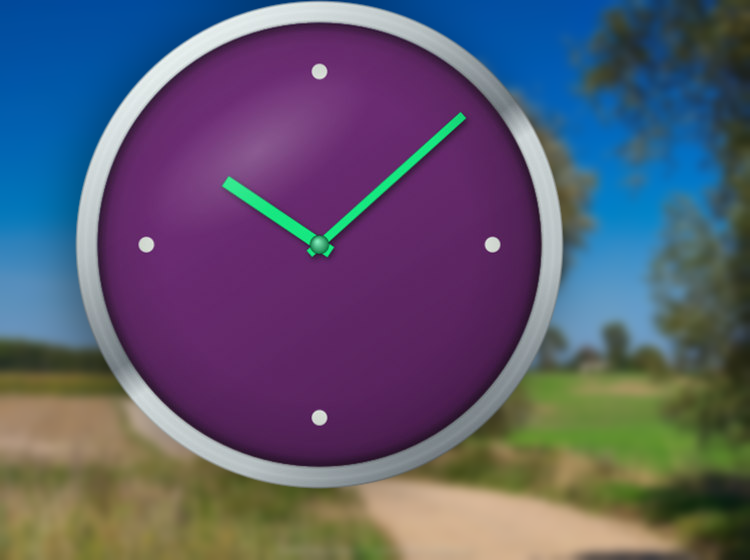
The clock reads 10.08
